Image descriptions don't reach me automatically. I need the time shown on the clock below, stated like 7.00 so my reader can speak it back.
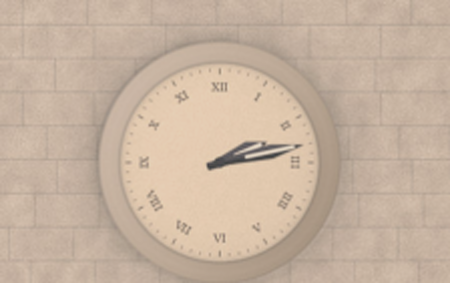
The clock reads 2.13
